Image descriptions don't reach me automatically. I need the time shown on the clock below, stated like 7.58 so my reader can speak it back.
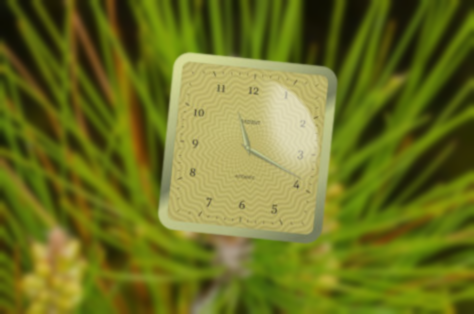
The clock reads 11.19
